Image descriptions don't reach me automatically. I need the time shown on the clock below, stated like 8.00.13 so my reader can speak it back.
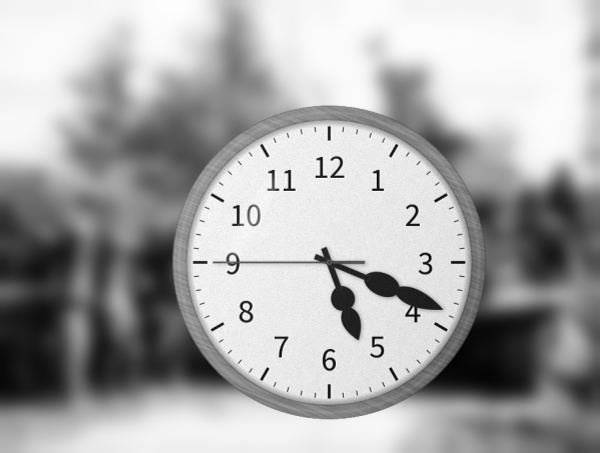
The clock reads 5.18.45
